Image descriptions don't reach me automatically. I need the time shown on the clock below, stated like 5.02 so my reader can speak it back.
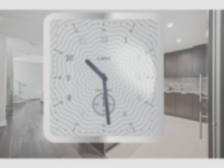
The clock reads 10.29
